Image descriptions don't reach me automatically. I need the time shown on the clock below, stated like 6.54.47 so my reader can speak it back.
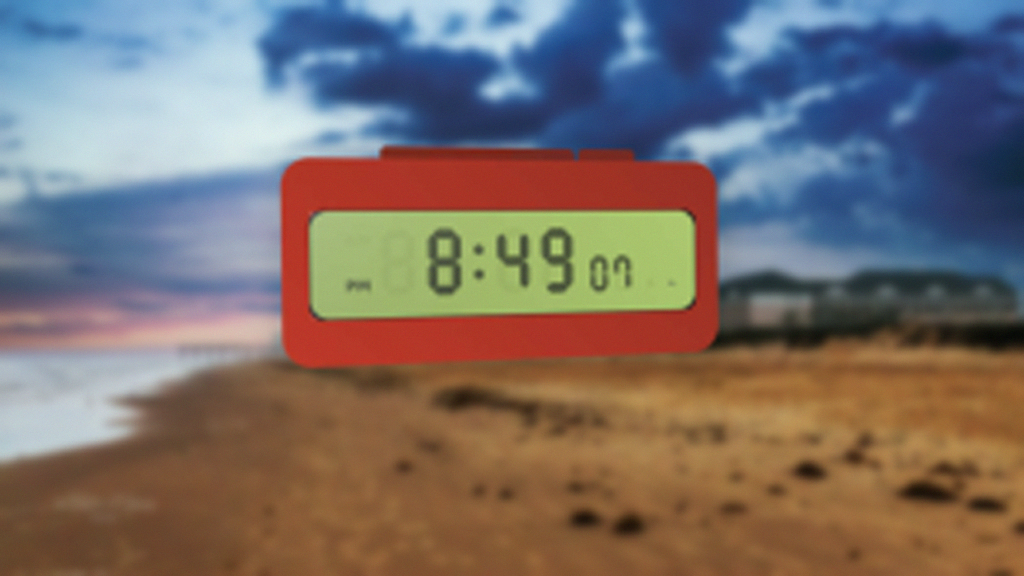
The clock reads 8.49.07
